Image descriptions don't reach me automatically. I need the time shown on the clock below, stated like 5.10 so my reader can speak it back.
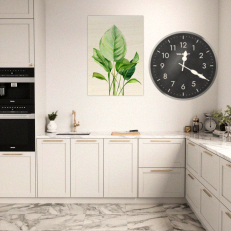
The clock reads 12.20
